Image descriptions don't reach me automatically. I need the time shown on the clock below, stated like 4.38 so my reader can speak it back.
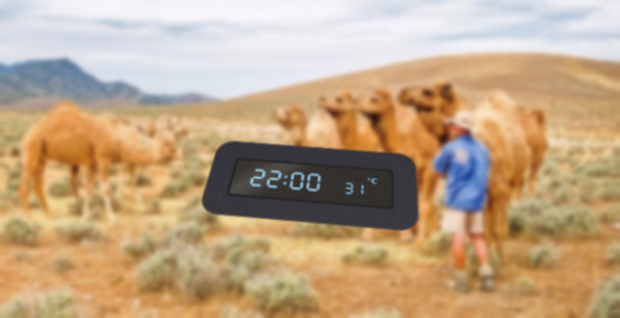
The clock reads 22.00
